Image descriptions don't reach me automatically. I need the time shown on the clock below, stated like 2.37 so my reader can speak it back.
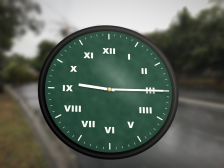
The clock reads 9.15
